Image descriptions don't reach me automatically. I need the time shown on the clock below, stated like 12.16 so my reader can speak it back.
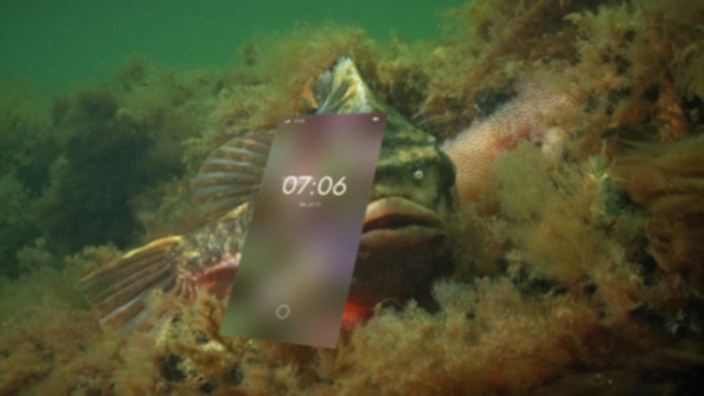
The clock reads 7.06
